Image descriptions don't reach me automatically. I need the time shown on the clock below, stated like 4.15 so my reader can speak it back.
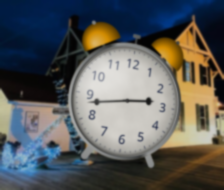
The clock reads 2.43
